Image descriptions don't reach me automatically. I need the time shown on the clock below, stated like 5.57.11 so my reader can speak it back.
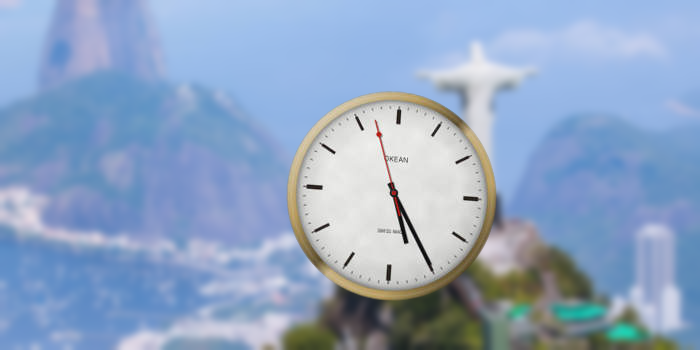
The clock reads 5.24.57
